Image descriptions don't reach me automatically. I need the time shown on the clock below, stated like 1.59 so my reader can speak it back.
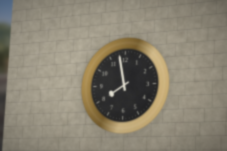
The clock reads 7.58
